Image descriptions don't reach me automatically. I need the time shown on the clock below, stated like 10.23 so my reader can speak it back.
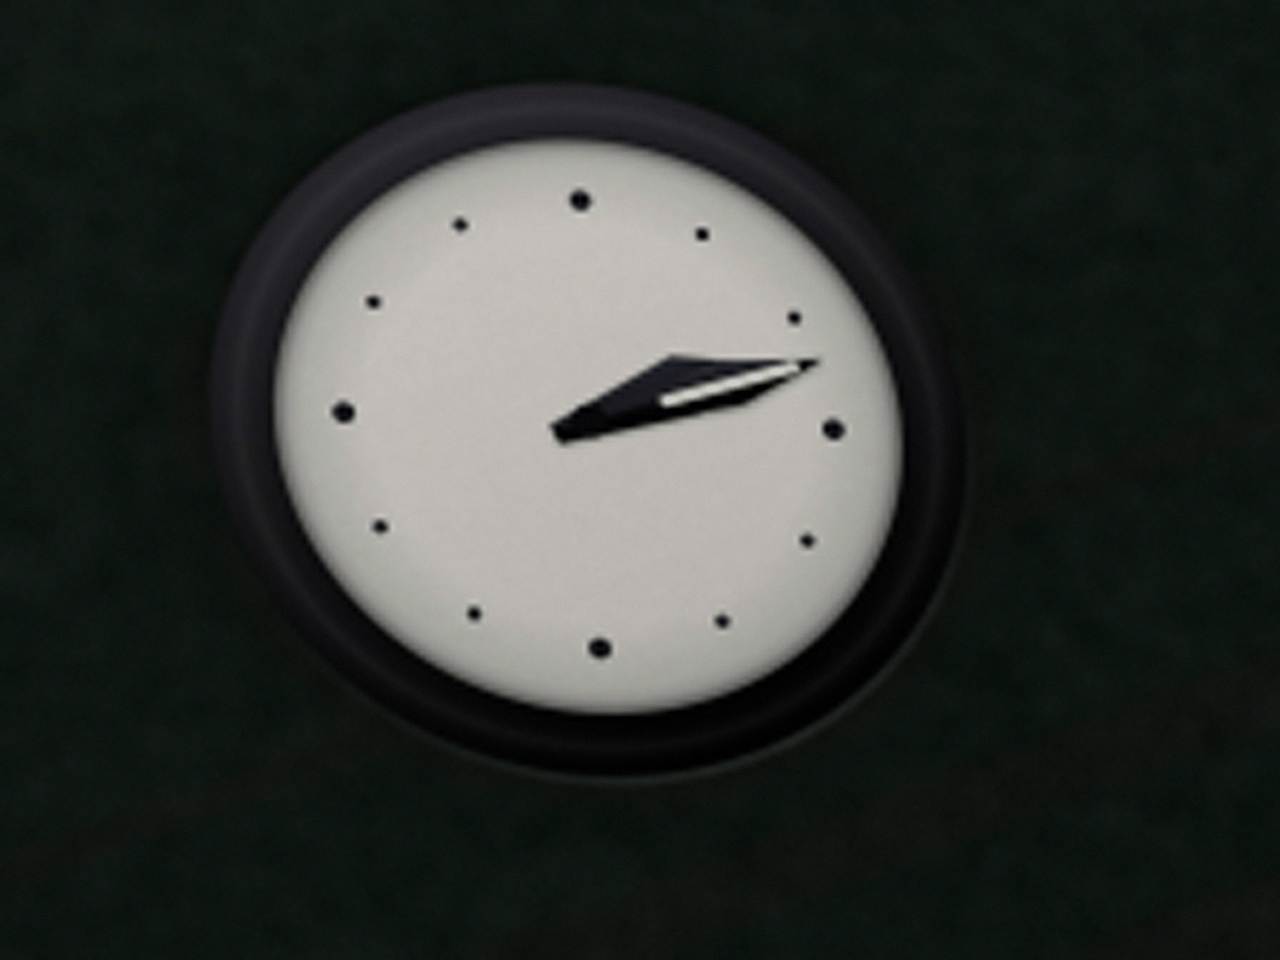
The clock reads 2.12
